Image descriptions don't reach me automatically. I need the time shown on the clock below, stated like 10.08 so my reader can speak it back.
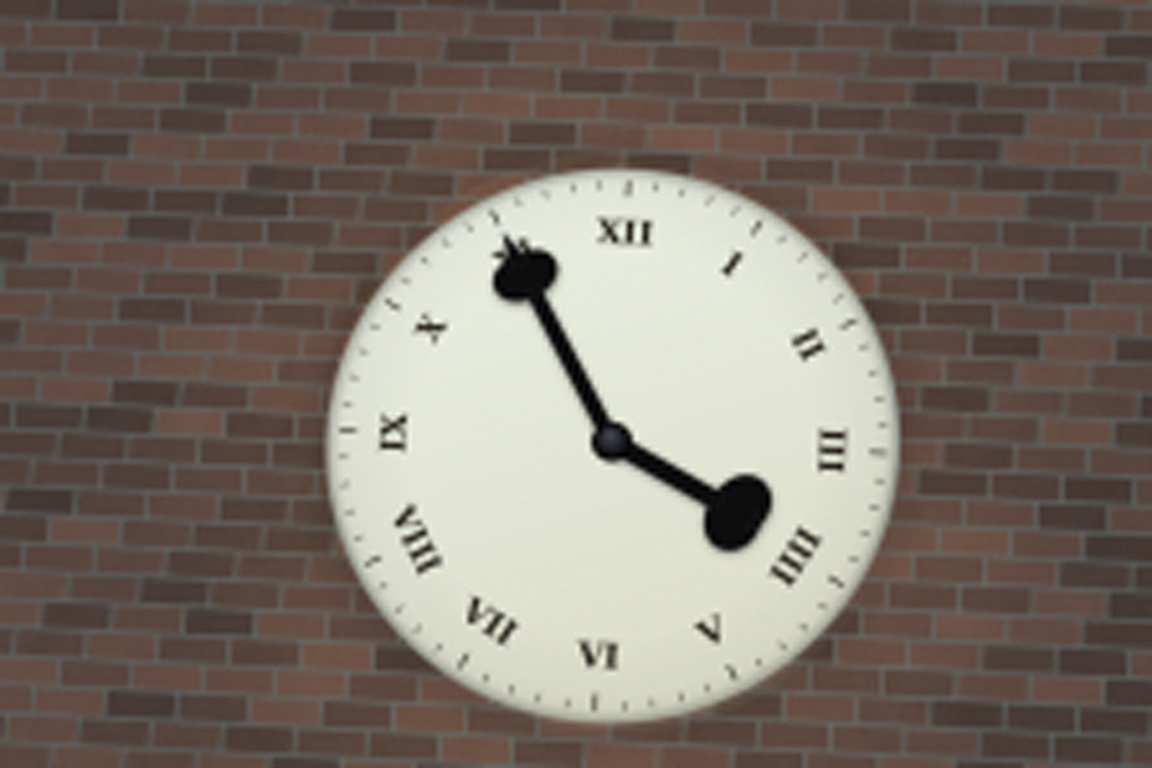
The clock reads 3.55
